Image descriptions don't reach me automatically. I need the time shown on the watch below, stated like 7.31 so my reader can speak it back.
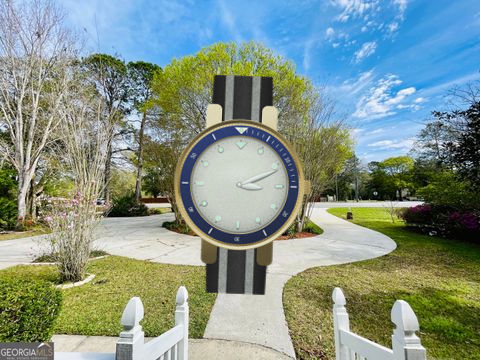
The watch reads 3.11
